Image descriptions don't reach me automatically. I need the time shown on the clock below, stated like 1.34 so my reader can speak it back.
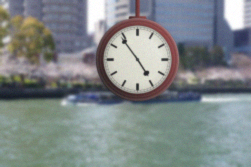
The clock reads 4.54
